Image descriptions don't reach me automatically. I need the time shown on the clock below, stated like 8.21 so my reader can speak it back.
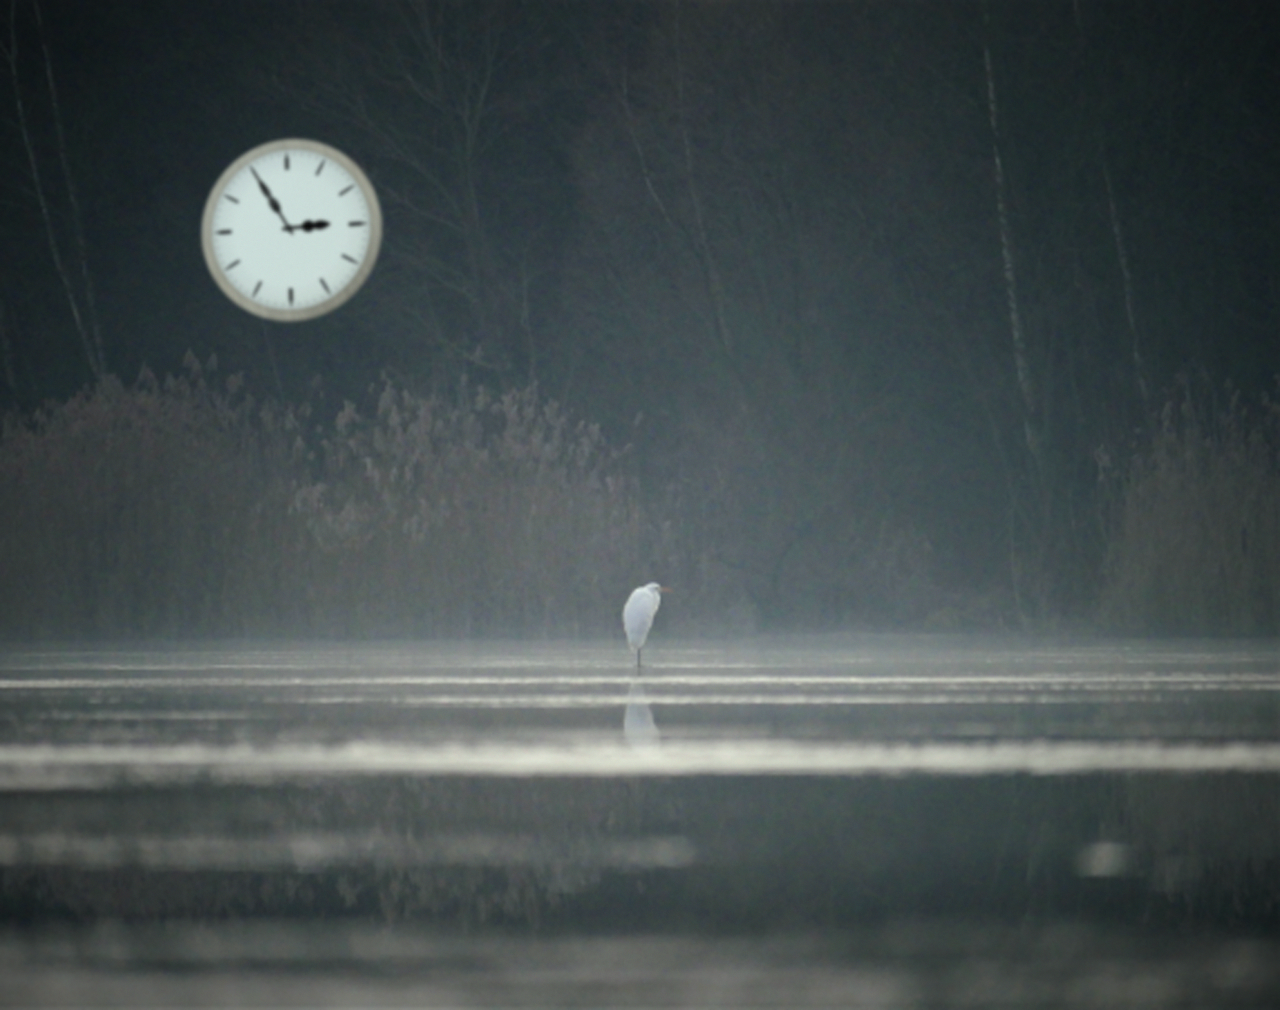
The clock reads 2.55
